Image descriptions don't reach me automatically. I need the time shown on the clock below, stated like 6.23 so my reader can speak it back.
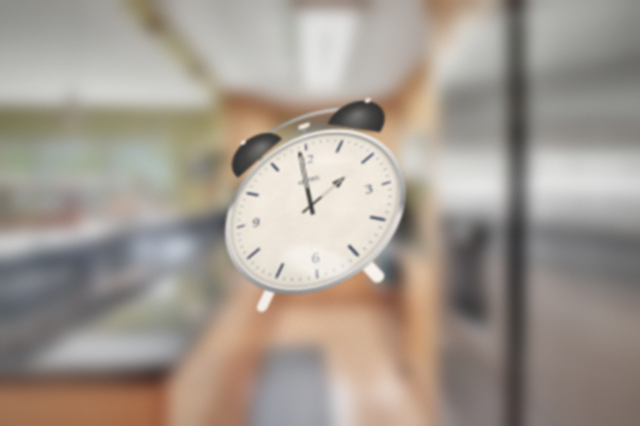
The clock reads 1.59
